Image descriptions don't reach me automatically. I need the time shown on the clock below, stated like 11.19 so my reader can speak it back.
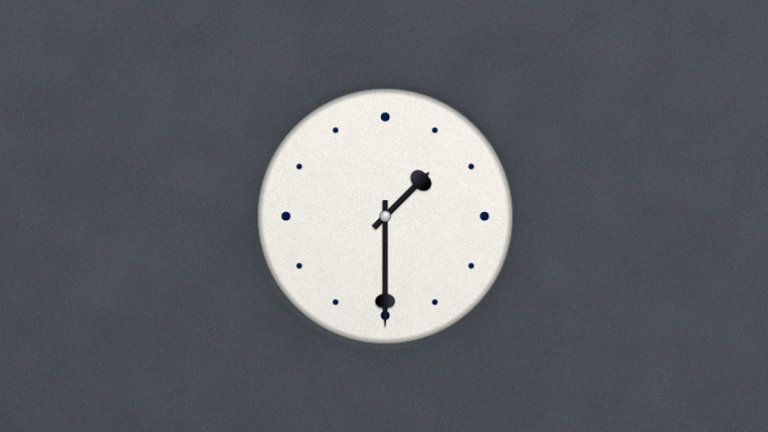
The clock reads 1.30
